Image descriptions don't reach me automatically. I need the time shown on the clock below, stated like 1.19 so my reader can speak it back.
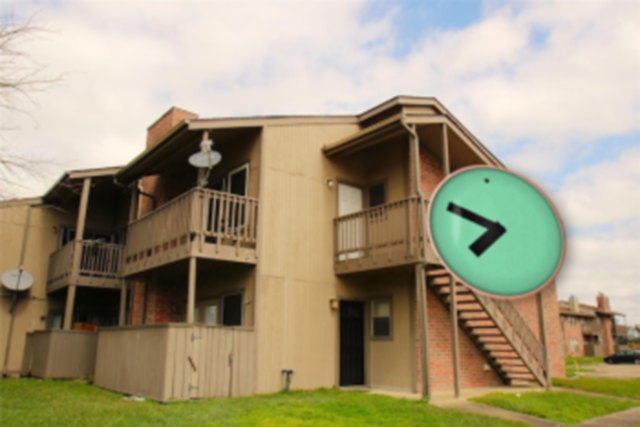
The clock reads 7.50
